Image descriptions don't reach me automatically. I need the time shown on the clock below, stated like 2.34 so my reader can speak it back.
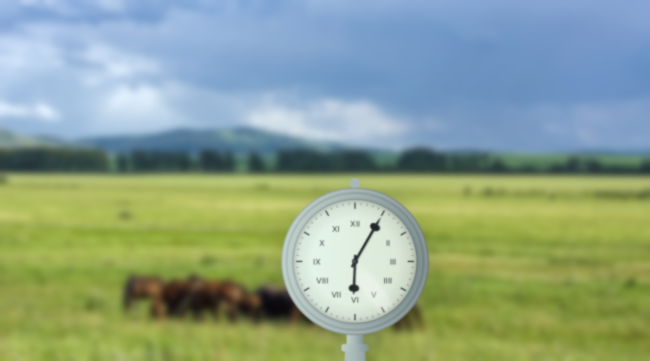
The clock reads 6.05
